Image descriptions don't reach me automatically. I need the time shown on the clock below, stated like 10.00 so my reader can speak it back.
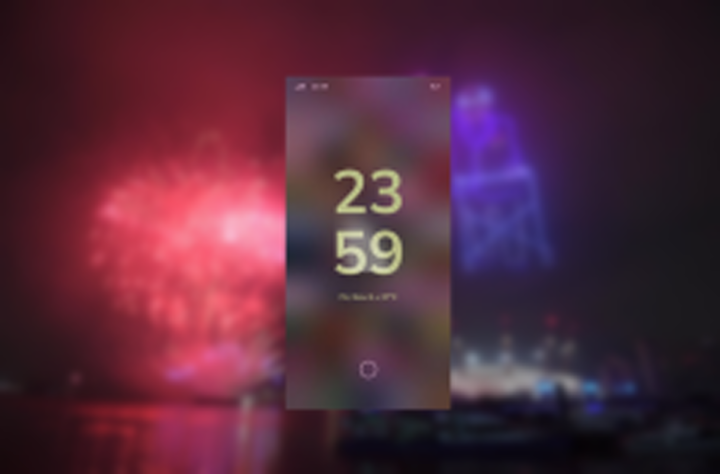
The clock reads 23.59
